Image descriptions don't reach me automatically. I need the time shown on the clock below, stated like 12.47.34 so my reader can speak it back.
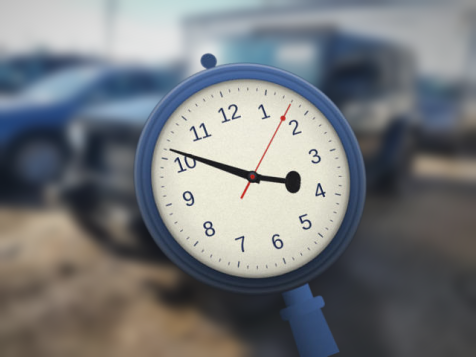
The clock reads 3.51.08
